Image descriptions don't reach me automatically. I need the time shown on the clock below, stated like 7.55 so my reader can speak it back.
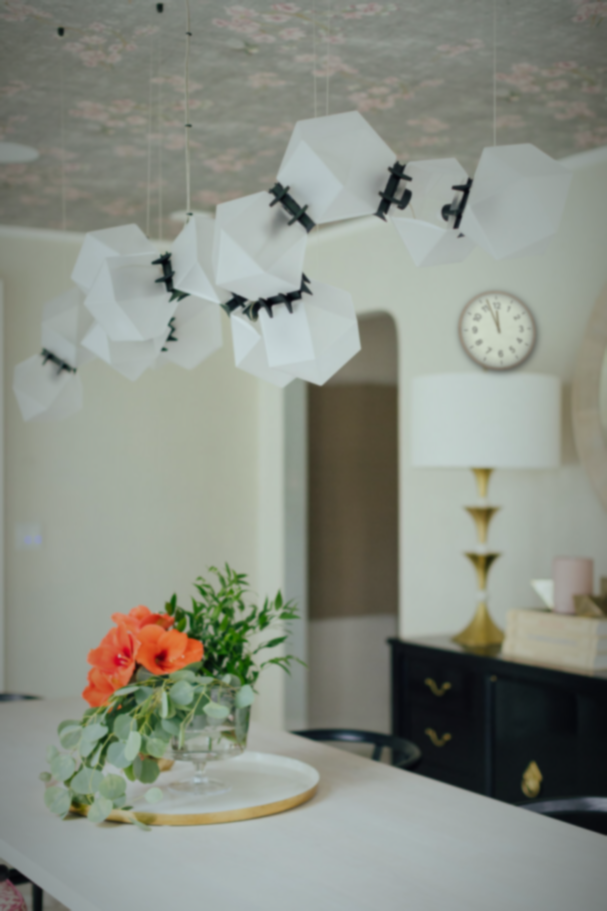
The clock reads 11.57
